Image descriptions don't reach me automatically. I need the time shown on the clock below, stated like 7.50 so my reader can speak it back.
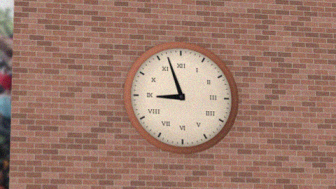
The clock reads 8.57
